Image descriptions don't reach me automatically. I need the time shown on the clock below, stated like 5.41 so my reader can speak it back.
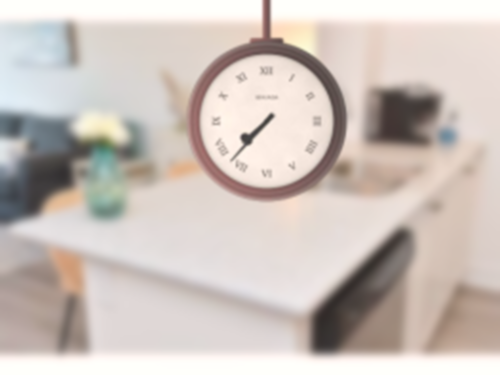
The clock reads 7.37
